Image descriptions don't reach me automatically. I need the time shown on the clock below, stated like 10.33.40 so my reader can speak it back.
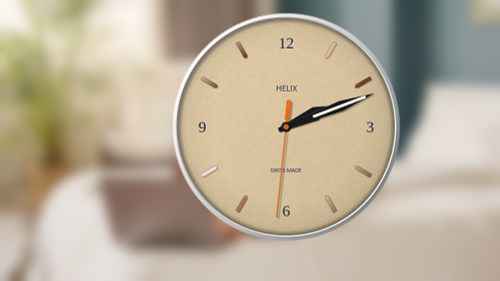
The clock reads 2.11.31
